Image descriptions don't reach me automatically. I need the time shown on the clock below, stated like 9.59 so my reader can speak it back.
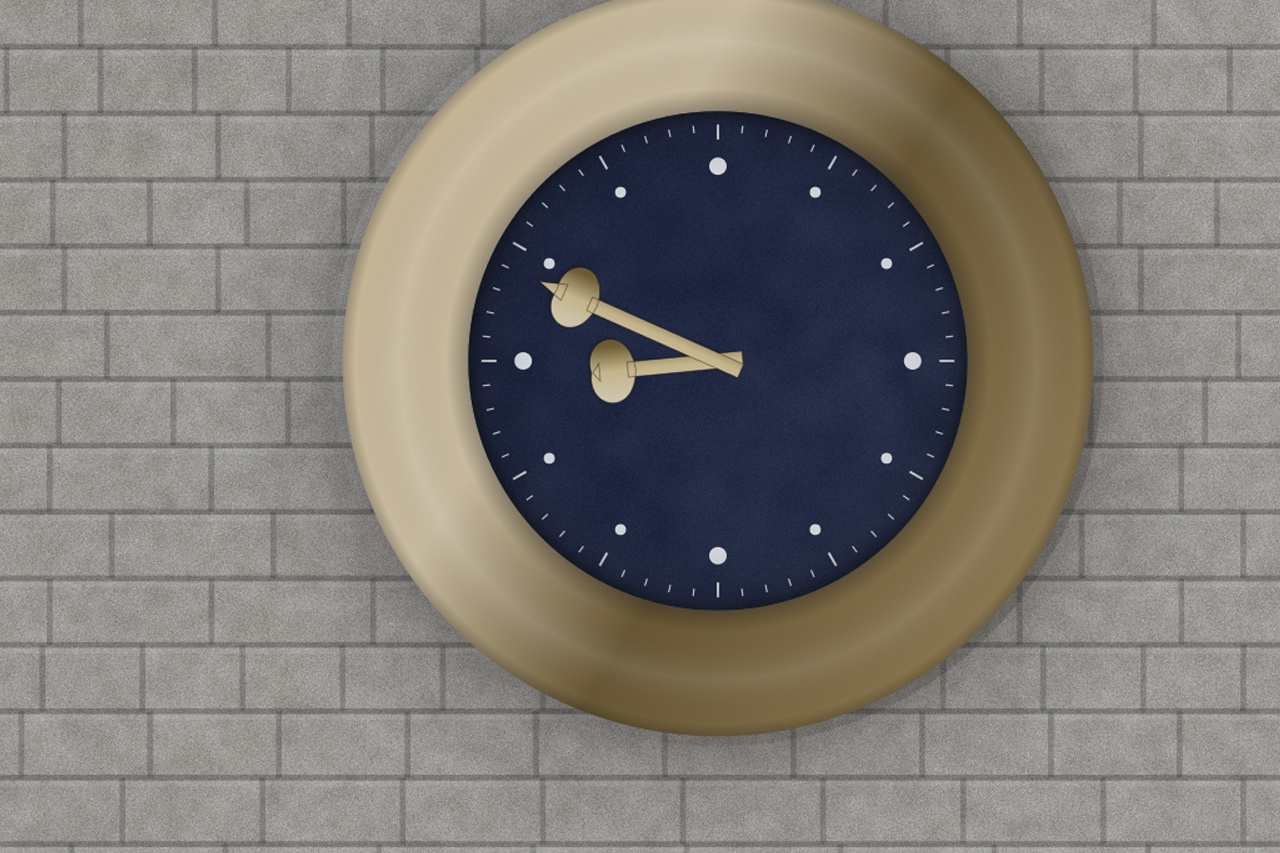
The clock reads 8.49
